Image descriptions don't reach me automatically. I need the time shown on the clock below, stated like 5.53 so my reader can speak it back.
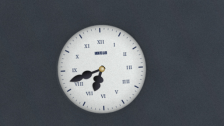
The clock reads 6.42
